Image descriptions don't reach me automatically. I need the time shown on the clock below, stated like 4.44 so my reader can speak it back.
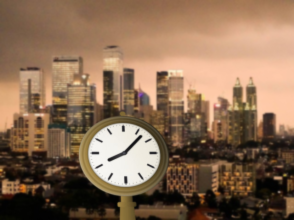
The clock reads 8.07
